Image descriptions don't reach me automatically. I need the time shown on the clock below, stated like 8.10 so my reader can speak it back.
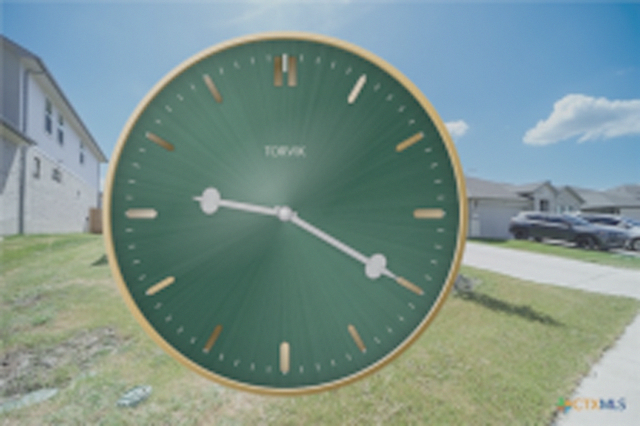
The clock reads 9.20
